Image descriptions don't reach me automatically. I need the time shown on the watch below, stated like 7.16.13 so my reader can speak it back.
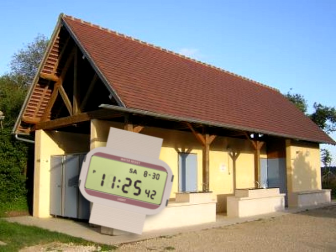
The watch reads 11.25.42
